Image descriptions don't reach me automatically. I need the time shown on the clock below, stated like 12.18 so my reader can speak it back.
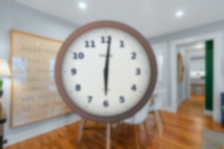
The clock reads 6.01
